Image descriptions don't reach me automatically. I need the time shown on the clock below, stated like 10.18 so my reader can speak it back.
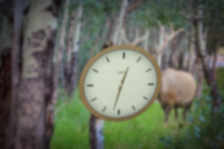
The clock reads 12.32
